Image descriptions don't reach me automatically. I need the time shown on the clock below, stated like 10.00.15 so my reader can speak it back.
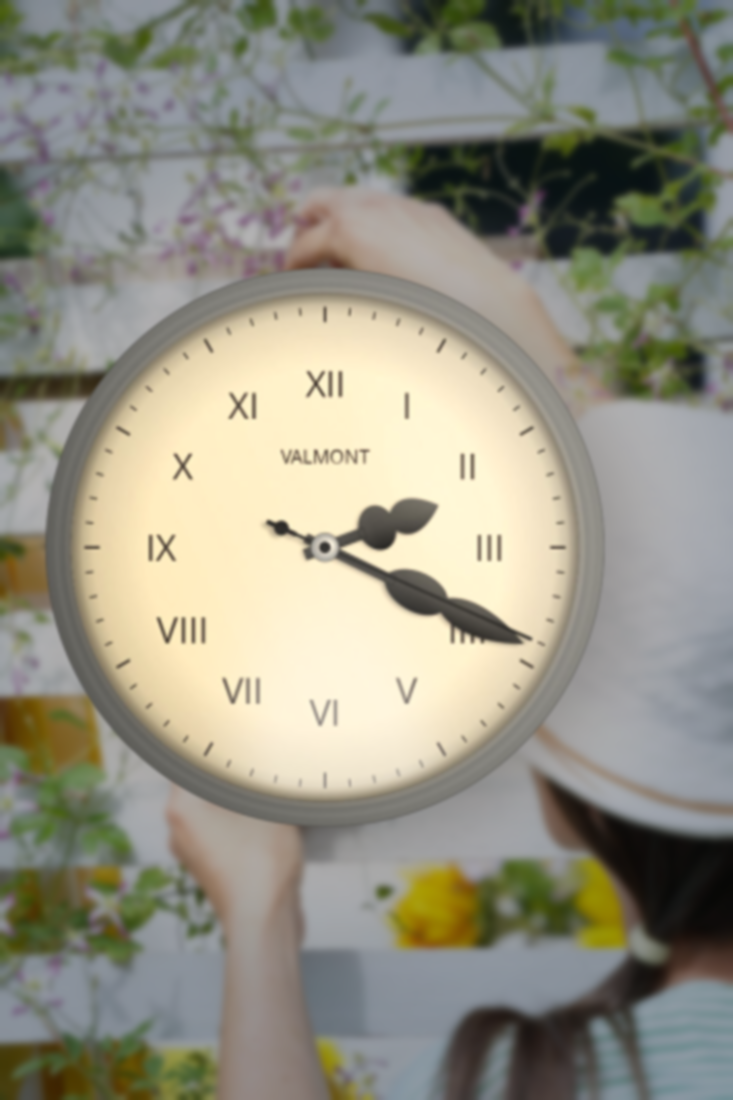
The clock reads 2.19.19
